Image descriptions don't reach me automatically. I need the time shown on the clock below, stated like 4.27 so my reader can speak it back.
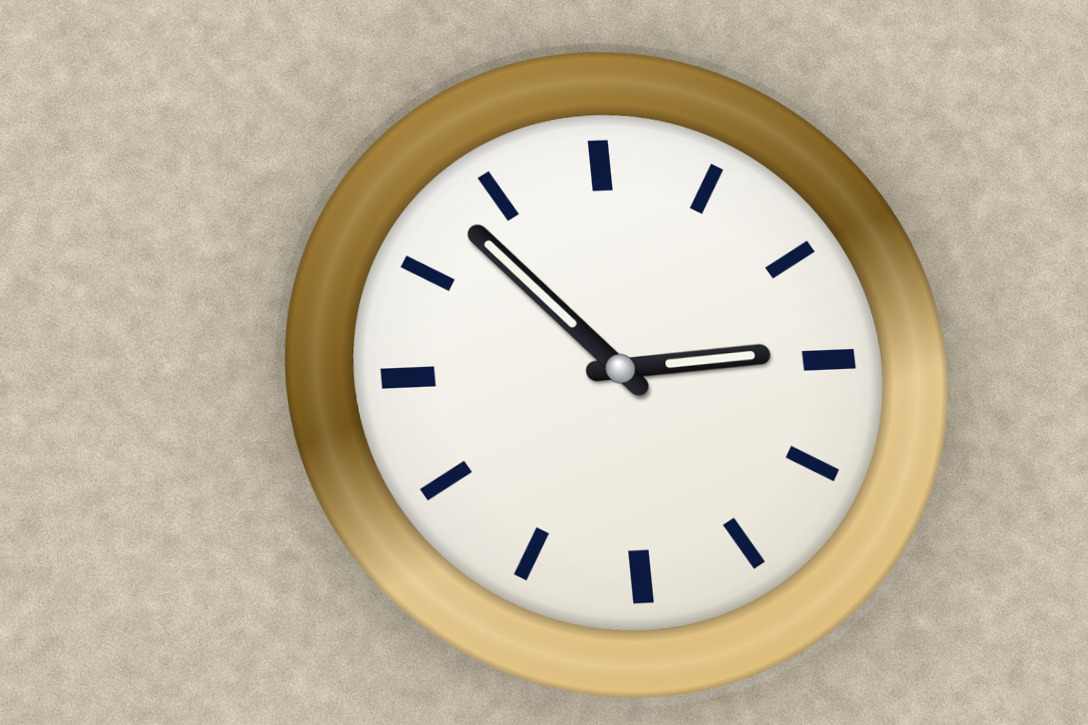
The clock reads 2.53
